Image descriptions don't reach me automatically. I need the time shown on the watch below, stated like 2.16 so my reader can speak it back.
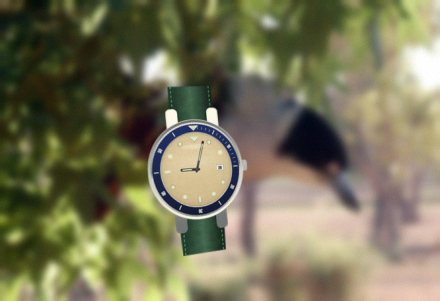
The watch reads 9.03
